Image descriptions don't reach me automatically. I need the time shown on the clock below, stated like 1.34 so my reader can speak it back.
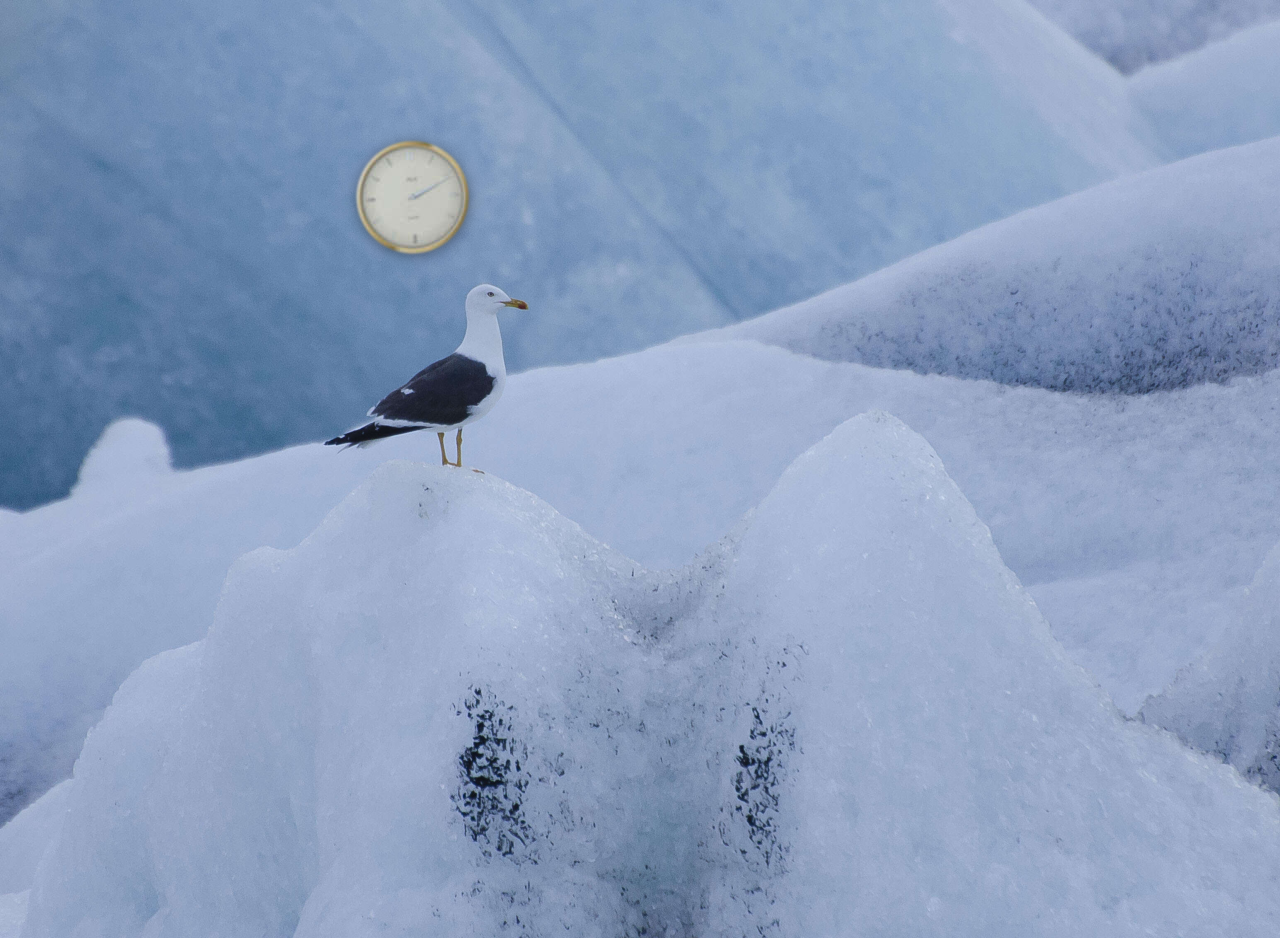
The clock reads 2.11
